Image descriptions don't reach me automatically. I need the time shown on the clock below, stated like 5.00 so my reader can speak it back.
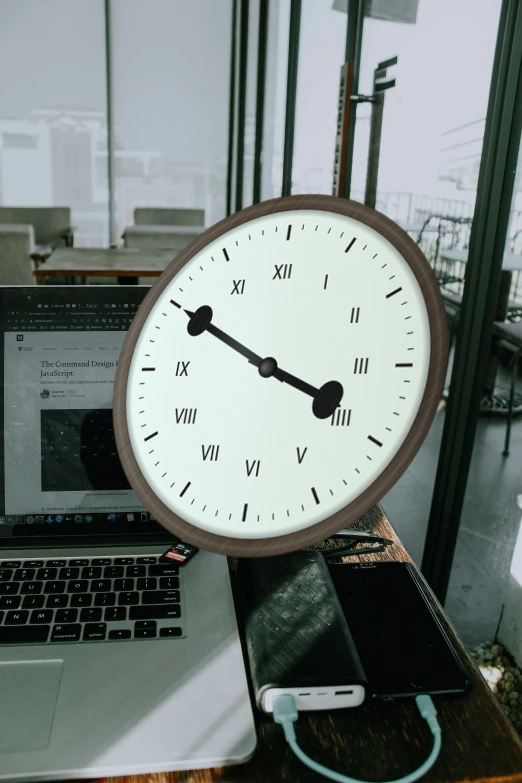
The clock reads 3.50
